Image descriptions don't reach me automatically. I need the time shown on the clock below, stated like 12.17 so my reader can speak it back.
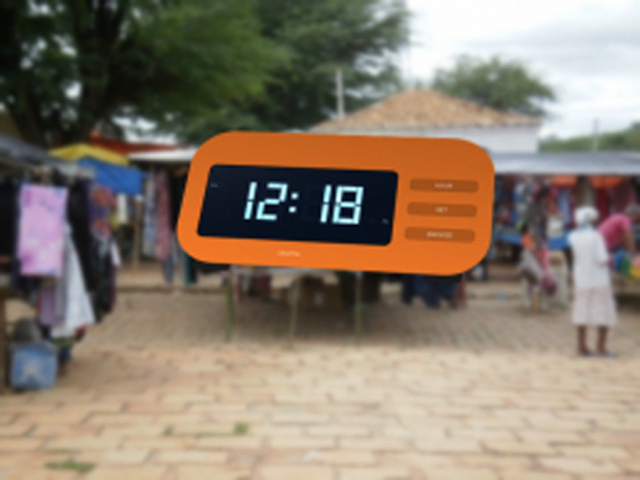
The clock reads 12.18
